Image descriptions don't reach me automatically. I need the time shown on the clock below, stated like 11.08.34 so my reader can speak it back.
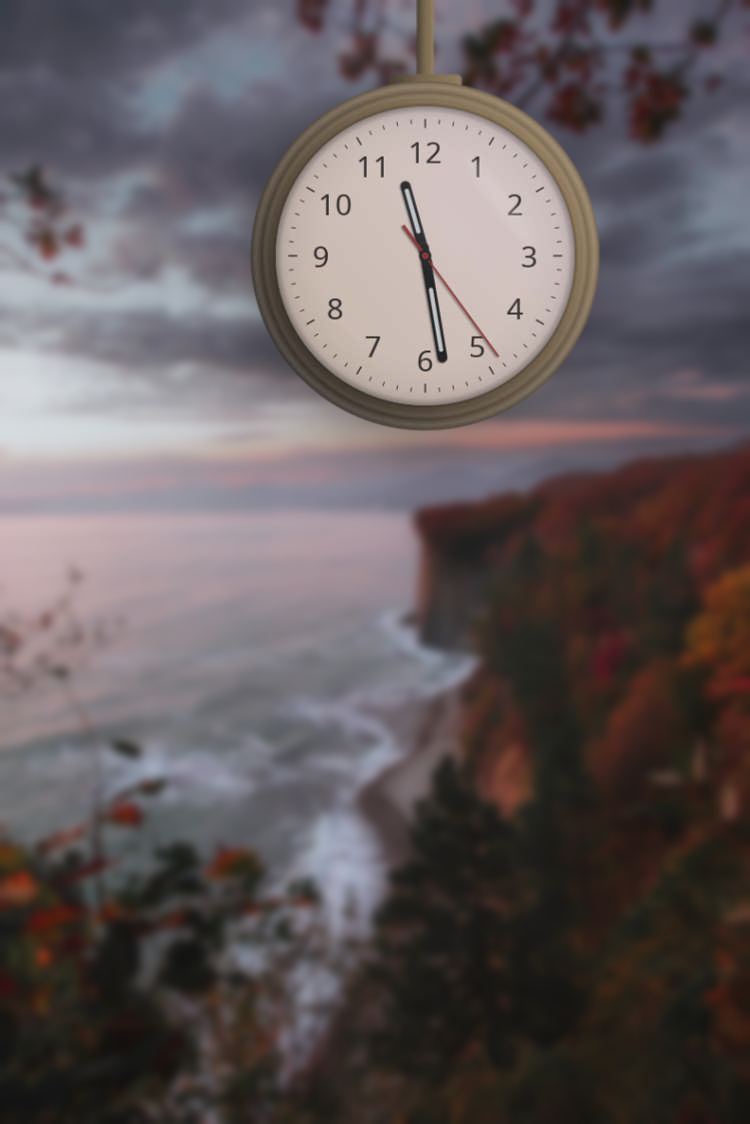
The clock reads 11.28.24
